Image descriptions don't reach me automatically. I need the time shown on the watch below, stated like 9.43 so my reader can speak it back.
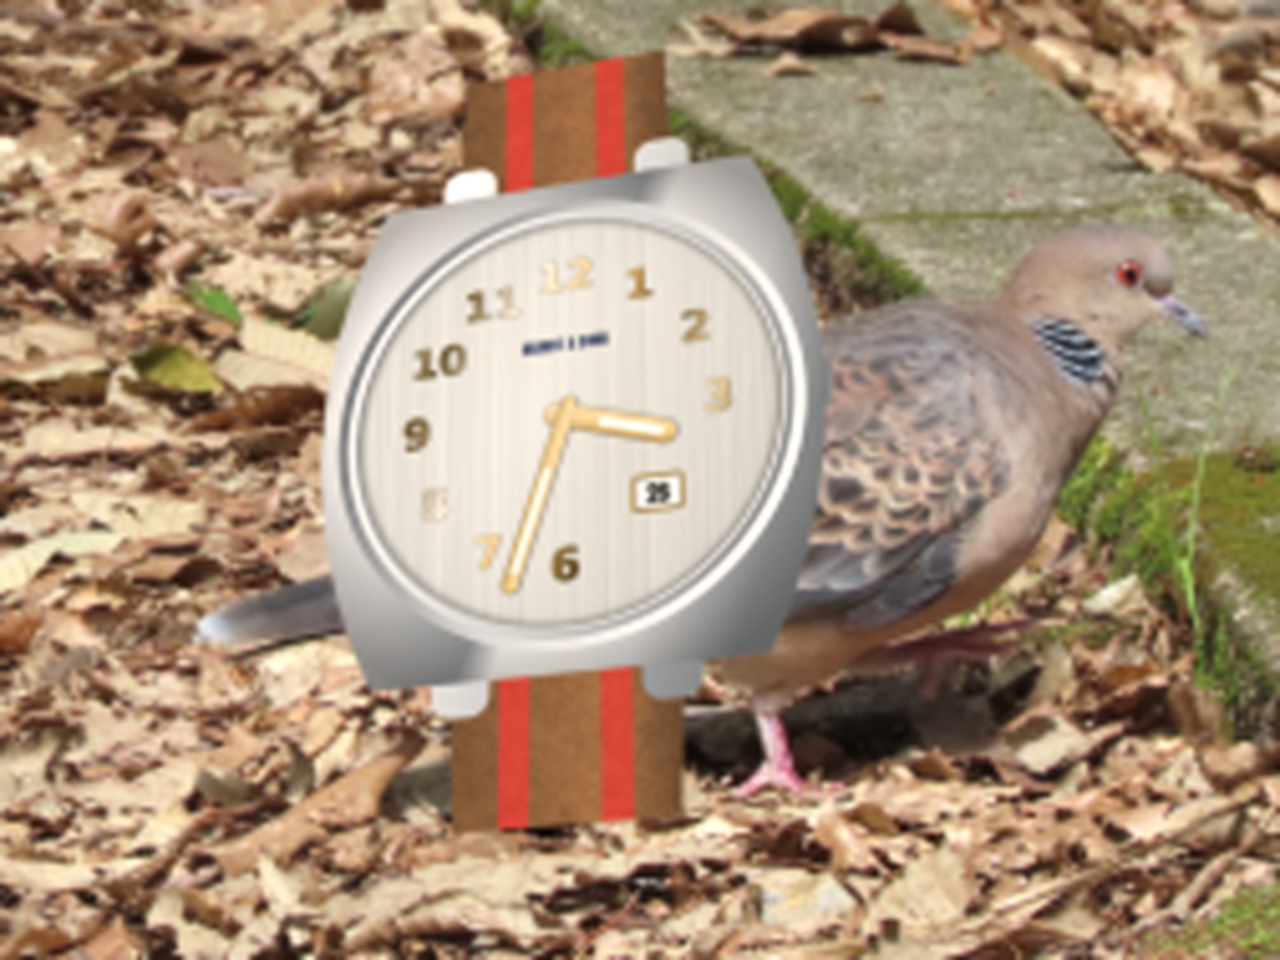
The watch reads 3.33
